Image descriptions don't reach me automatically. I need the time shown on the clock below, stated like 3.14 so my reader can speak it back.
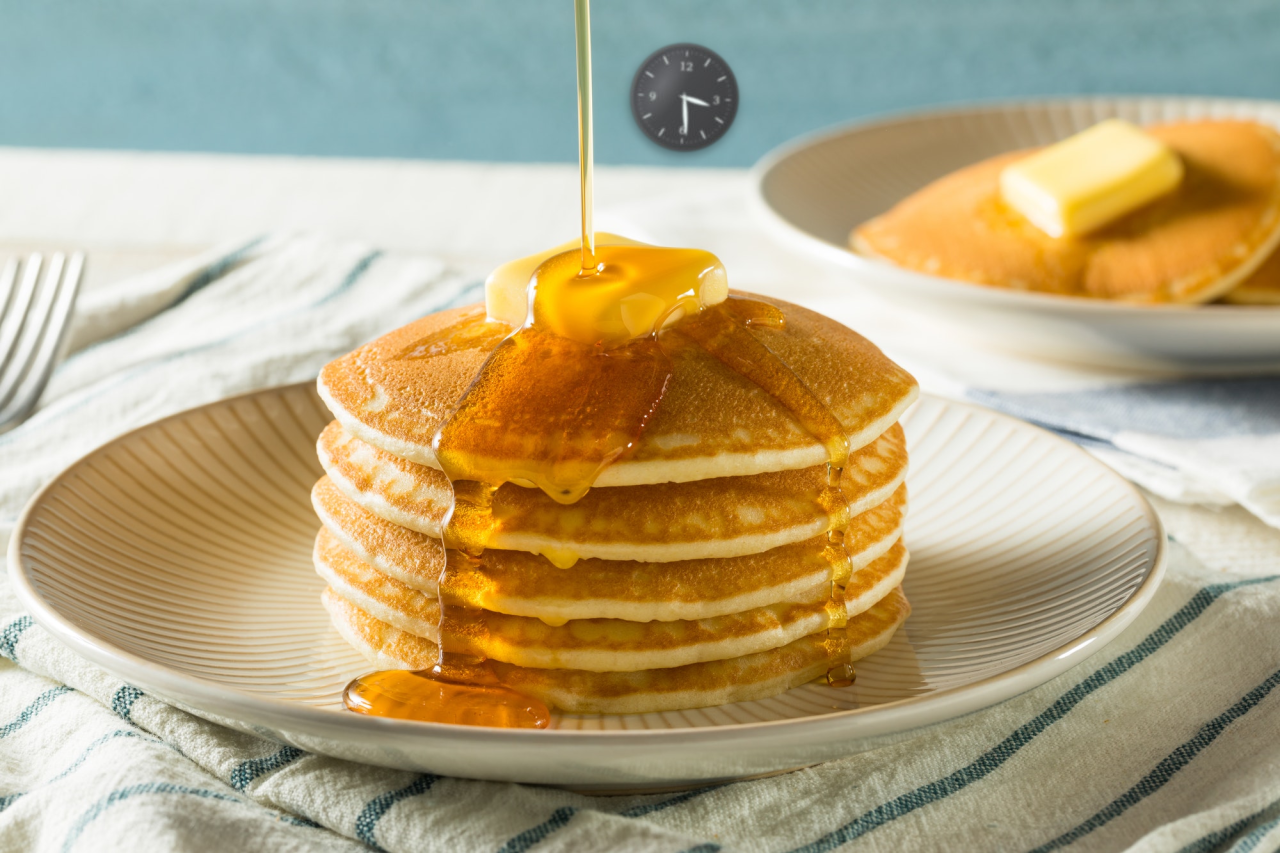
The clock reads 3.29
